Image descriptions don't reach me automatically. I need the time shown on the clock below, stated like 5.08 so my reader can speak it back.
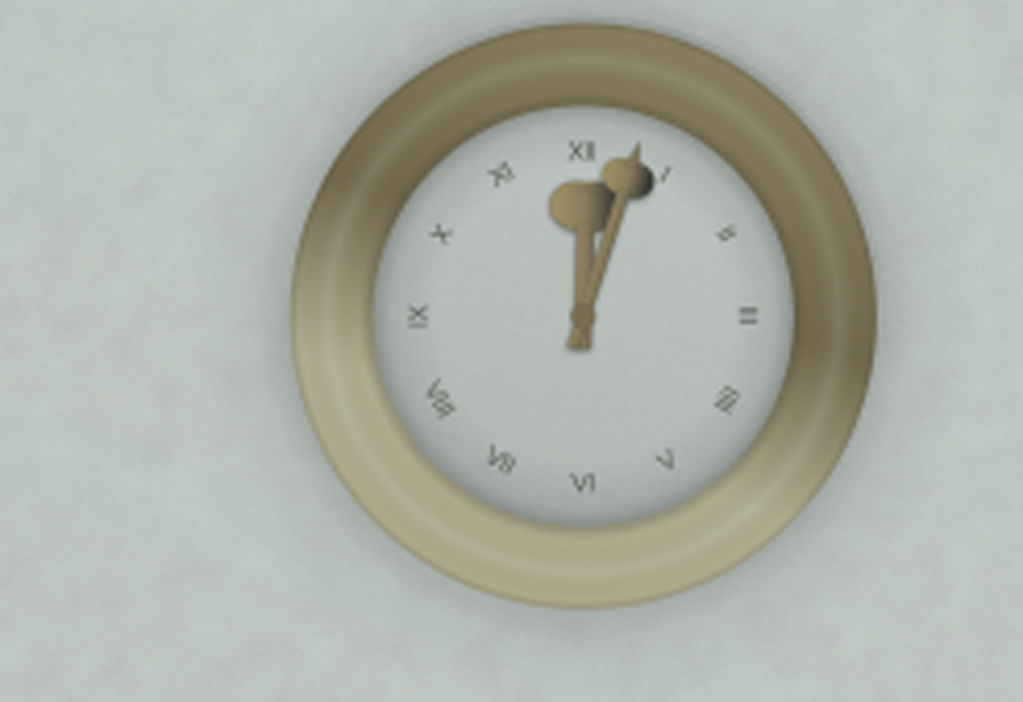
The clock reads 12.03
